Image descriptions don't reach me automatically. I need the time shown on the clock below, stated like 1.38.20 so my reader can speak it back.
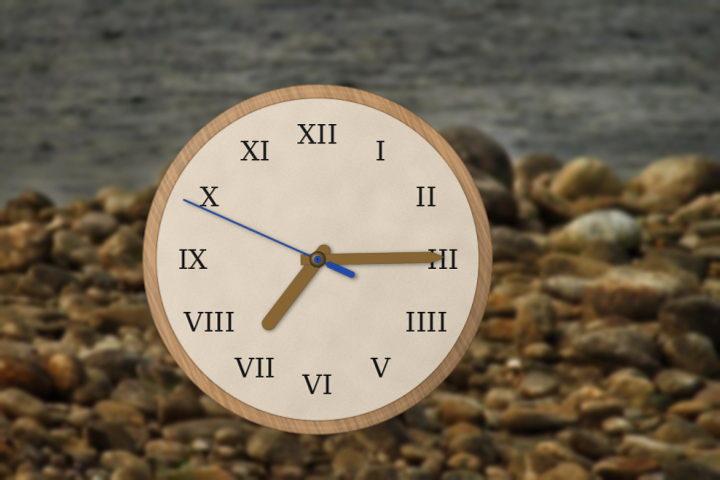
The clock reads 7.14.49
